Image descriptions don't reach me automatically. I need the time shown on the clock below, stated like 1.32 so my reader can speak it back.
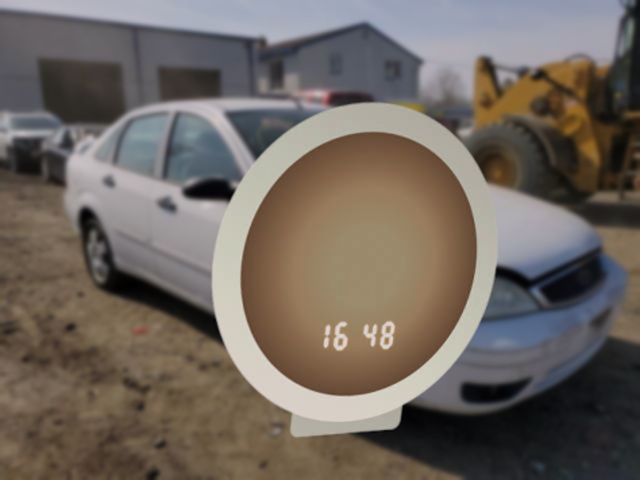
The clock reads 16.48
